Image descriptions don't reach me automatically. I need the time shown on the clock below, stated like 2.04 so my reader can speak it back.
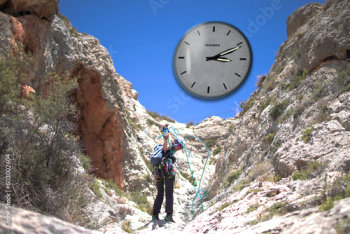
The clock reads 3.11
